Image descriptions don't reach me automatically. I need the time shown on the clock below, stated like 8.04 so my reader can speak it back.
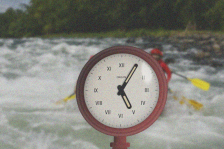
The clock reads 5.05
